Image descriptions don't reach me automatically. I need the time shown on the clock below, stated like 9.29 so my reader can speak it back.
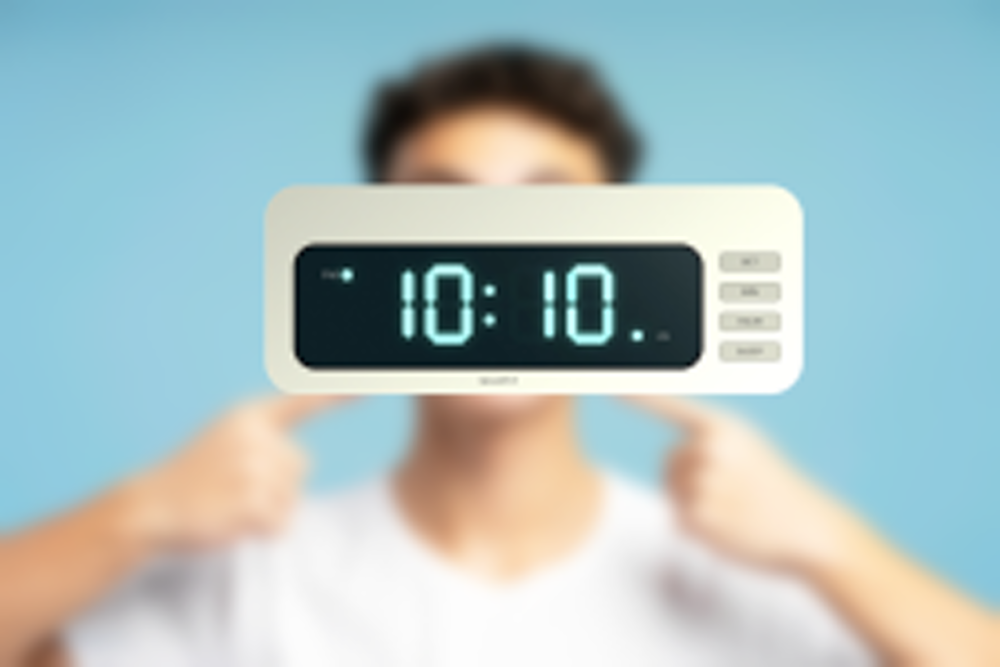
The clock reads 10.10
